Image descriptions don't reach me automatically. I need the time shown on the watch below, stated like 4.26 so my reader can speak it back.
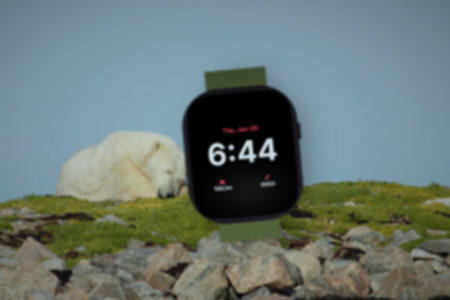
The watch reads 6.44
